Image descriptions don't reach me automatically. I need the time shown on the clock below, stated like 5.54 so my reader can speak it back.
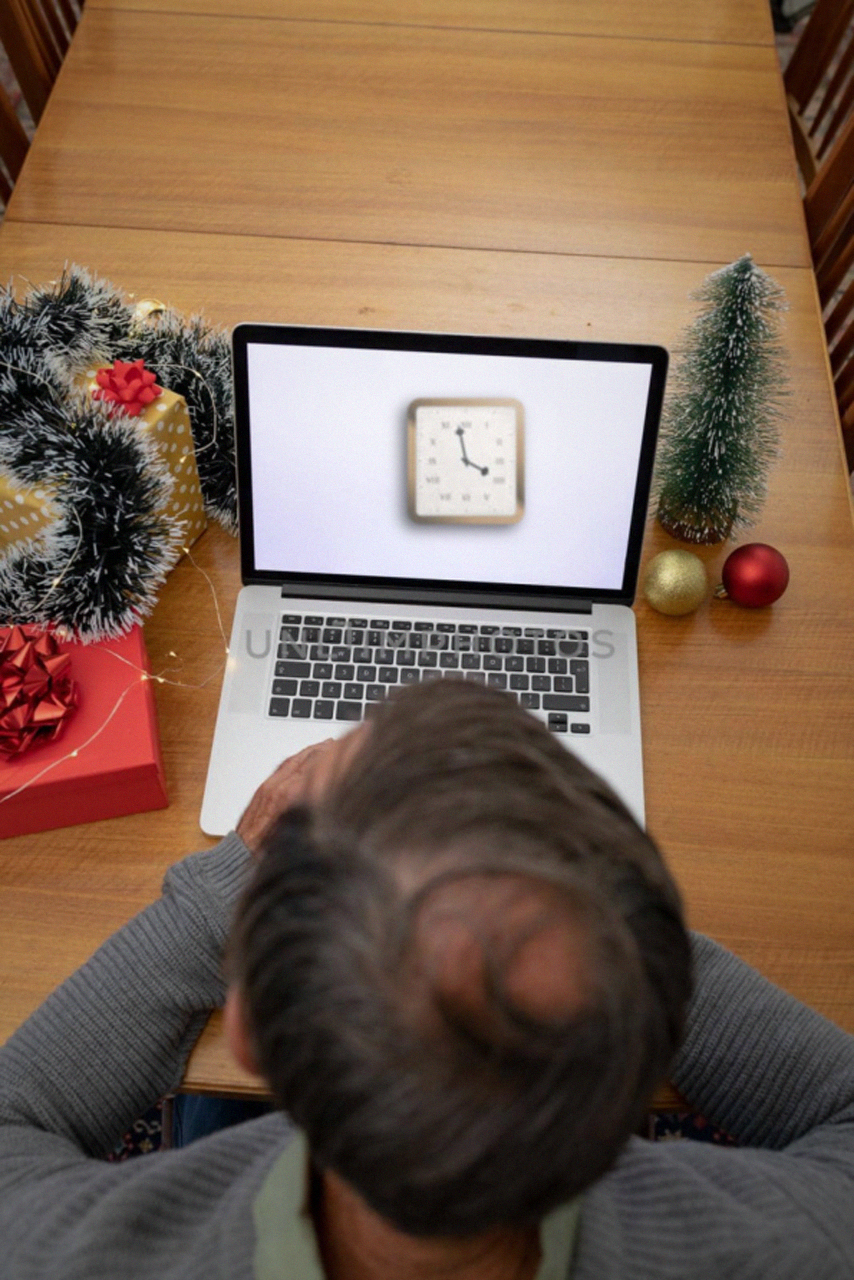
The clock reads 3.58
